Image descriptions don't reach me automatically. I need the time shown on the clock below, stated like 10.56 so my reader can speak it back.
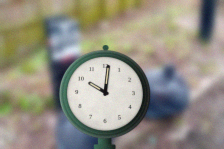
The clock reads 10.01
